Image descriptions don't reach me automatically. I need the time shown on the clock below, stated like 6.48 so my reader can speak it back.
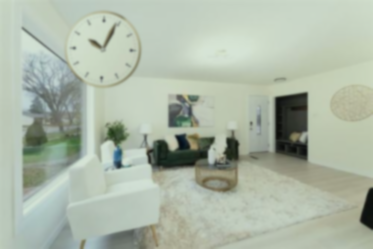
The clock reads 10.04
